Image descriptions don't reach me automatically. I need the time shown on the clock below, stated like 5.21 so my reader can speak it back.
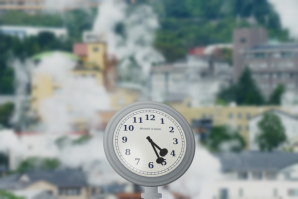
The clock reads 4.26
